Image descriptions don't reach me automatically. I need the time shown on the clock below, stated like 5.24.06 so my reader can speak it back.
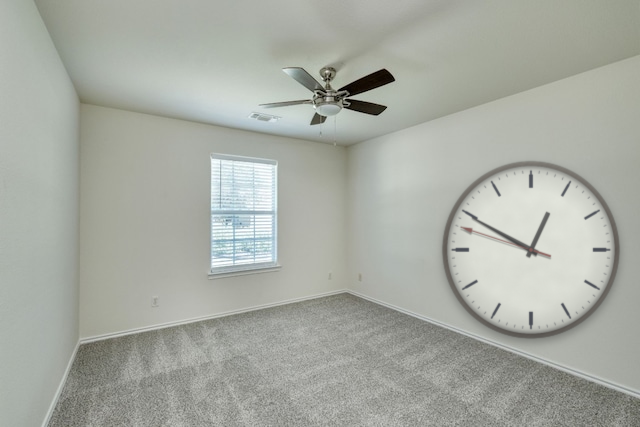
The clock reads 12.49.48
